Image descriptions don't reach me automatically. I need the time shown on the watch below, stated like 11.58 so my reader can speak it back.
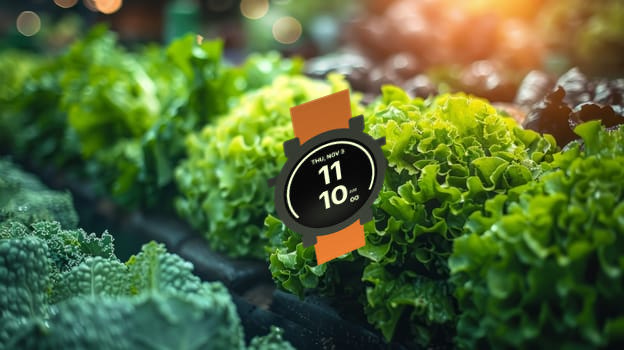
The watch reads 11.10
